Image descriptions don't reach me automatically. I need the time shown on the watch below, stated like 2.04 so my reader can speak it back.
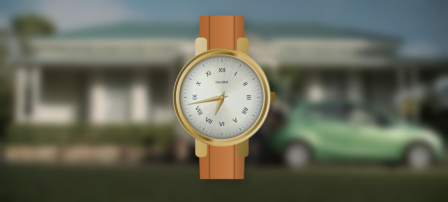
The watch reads 6.43
